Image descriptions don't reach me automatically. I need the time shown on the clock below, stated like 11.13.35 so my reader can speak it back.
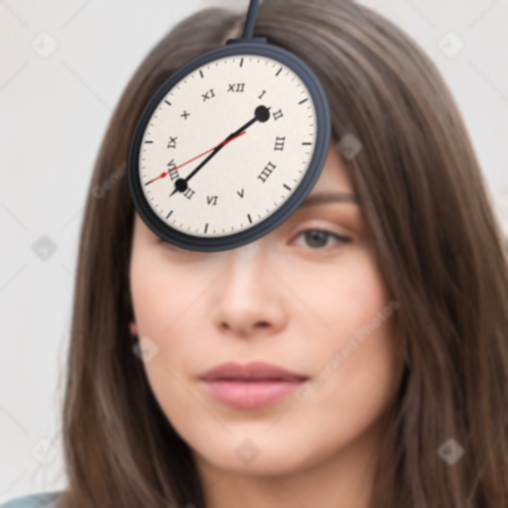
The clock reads 1.36.40
